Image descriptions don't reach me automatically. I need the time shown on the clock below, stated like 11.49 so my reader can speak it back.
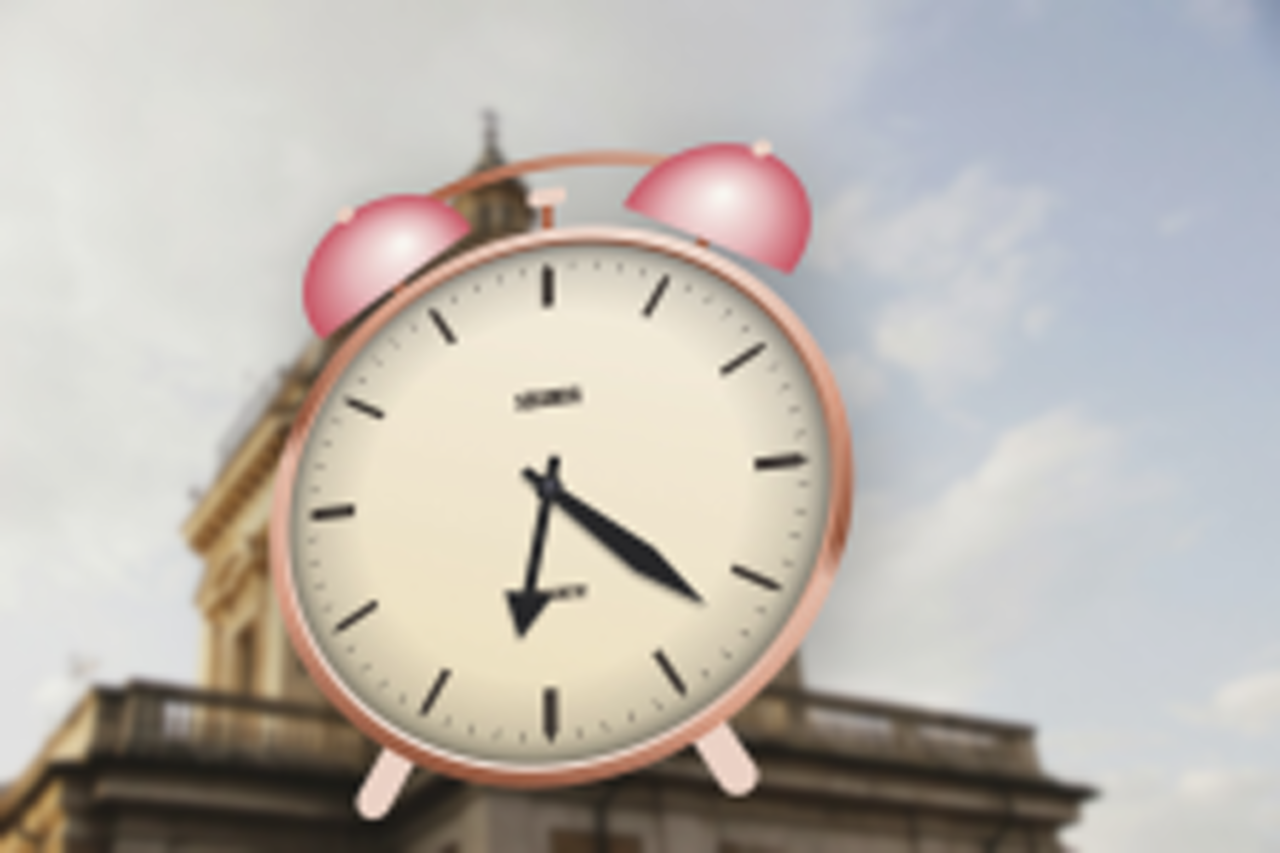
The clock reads 6.22
